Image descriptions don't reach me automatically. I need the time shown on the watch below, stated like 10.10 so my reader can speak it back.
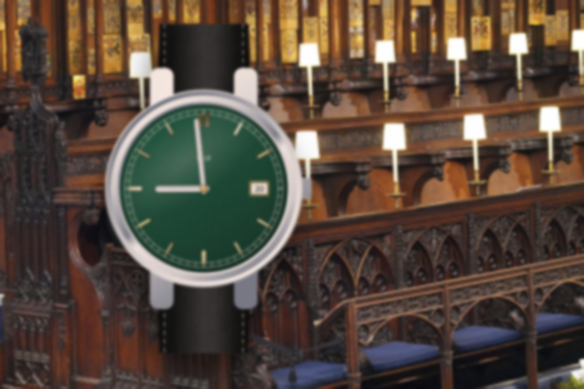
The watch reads 8.59
